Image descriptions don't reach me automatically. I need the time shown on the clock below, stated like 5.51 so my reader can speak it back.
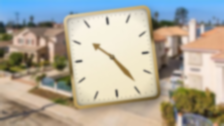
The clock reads 10.24
